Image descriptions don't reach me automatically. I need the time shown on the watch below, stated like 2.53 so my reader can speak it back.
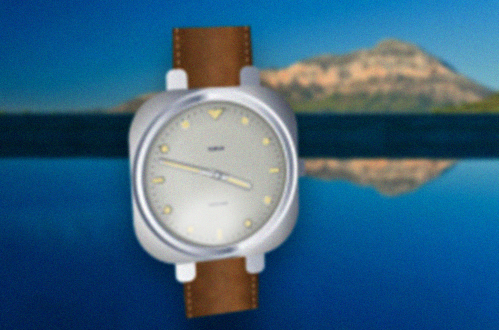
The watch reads 3.48
